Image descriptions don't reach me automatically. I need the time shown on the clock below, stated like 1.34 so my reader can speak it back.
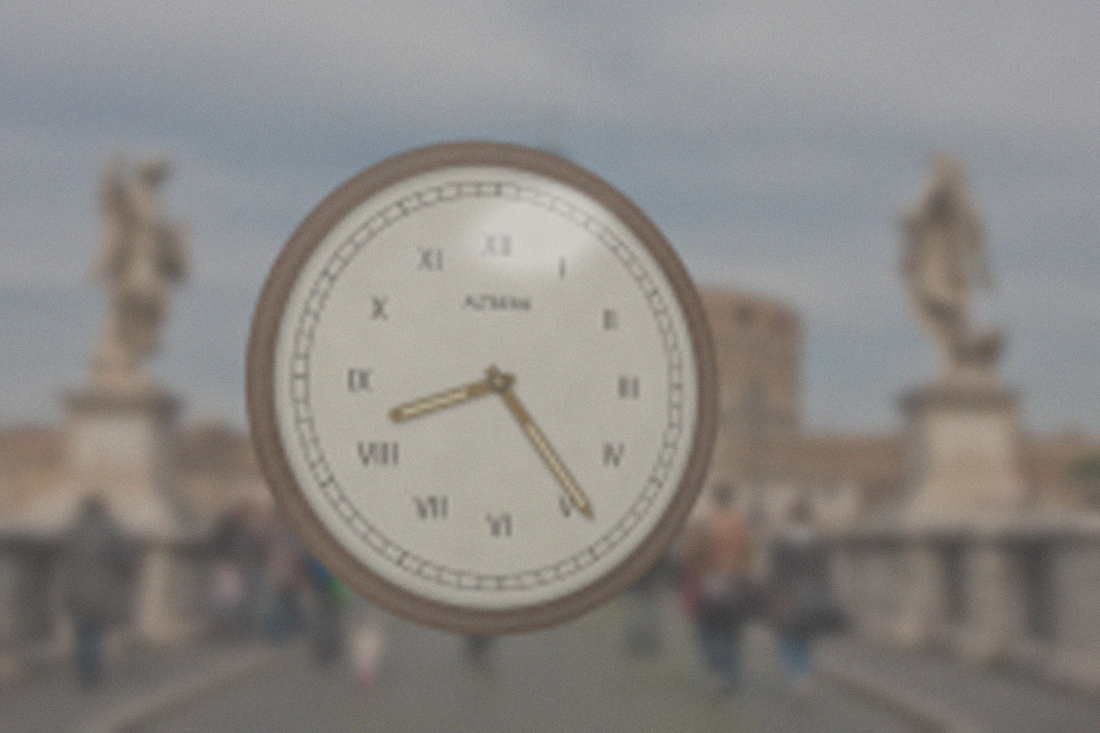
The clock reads 8.24
